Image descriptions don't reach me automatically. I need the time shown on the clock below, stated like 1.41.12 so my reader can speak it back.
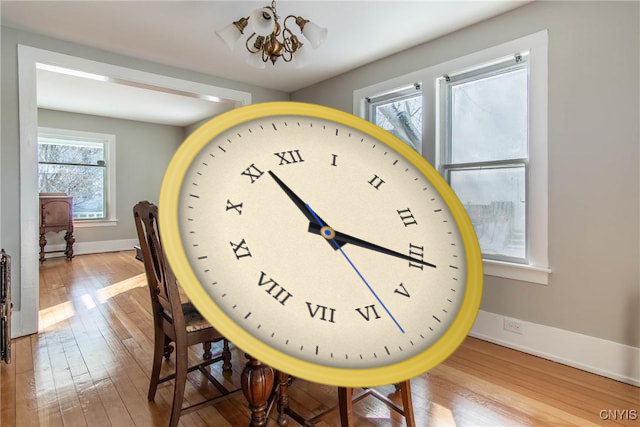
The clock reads 11.20.28
